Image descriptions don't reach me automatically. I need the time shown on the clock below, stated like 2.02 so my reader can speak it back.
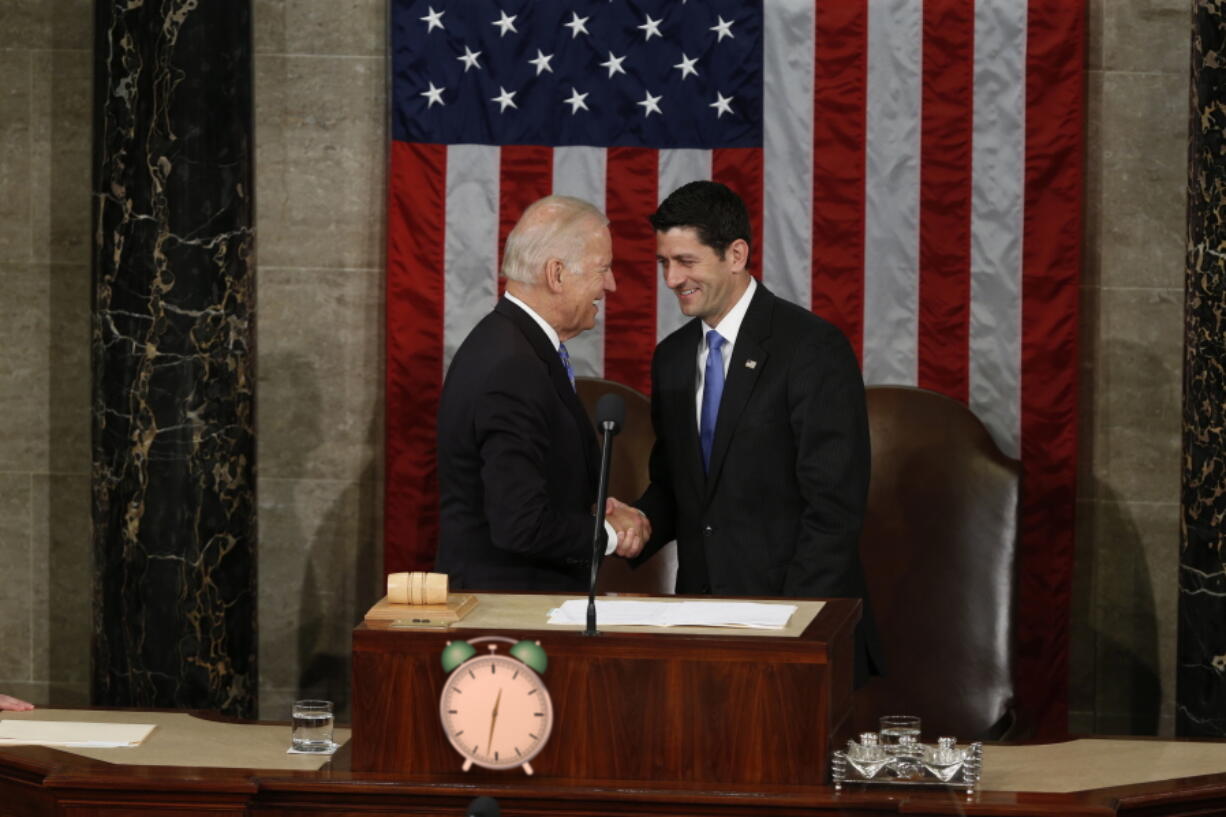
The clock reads 12.32
